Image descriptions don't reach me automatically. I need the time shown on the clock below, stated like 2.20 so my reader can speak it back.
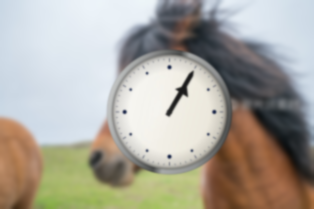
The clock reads 1.05
